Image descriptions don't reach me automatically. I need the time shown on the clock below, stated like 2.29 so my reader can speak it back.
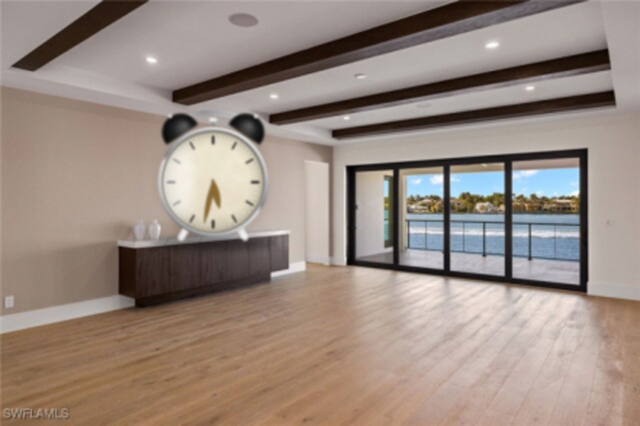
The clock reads 5.32
